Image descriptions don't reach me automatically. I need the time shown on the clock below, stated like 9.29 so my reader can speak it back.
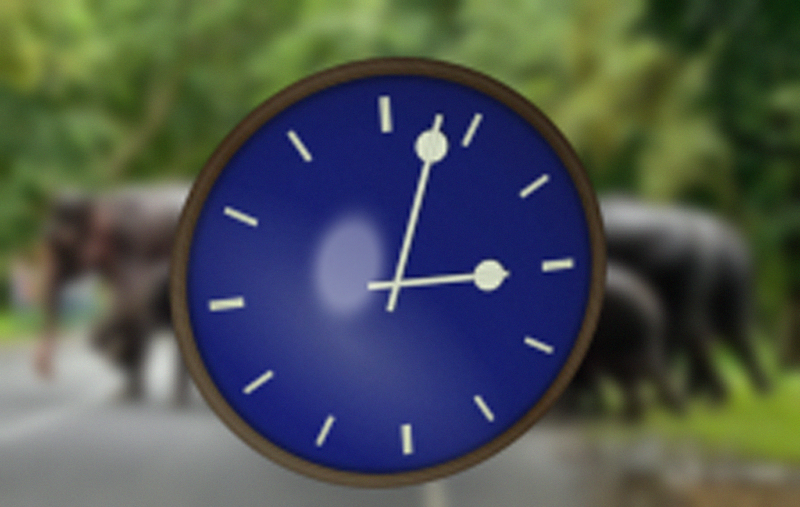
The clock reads 3.03
